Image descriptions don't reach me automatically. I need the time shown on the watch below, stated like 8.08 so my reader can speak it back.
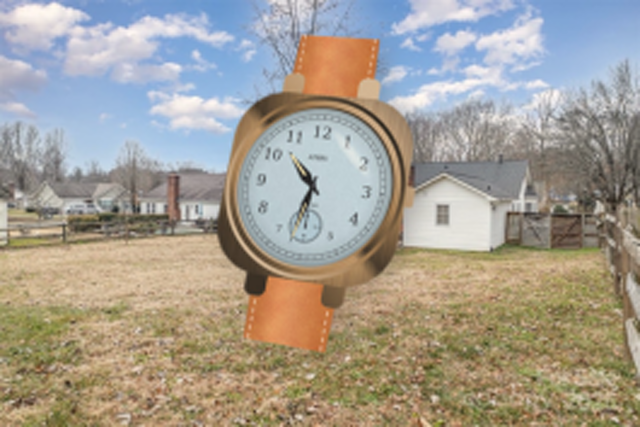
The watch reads 10.32
